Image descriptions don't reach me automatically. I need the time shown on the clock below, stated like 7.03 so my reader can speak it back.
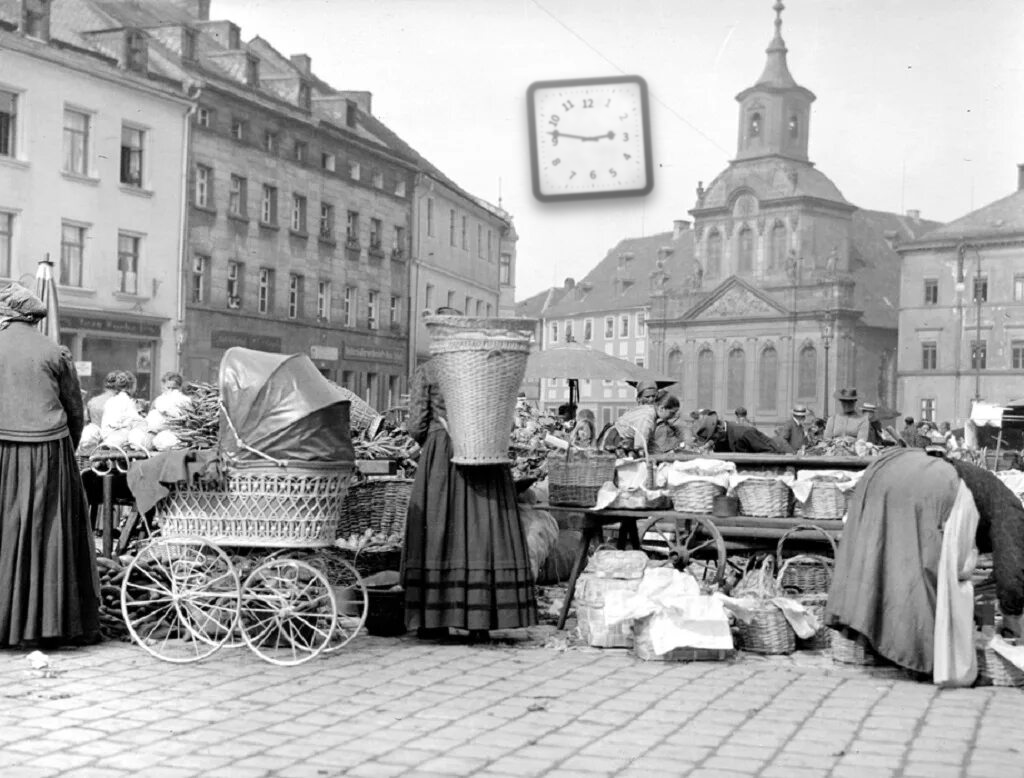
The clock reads 2.47
